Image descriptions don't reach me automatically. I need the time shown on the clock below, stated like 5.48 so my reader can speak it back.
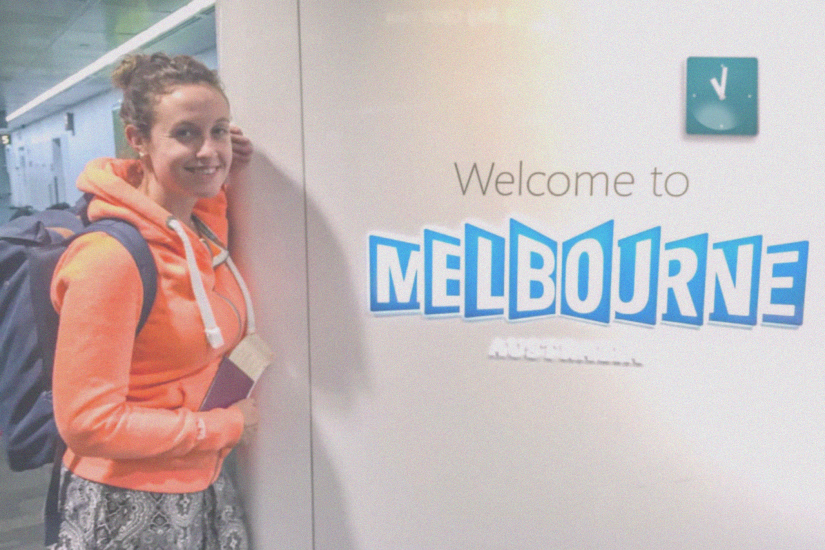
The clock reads 11.01
